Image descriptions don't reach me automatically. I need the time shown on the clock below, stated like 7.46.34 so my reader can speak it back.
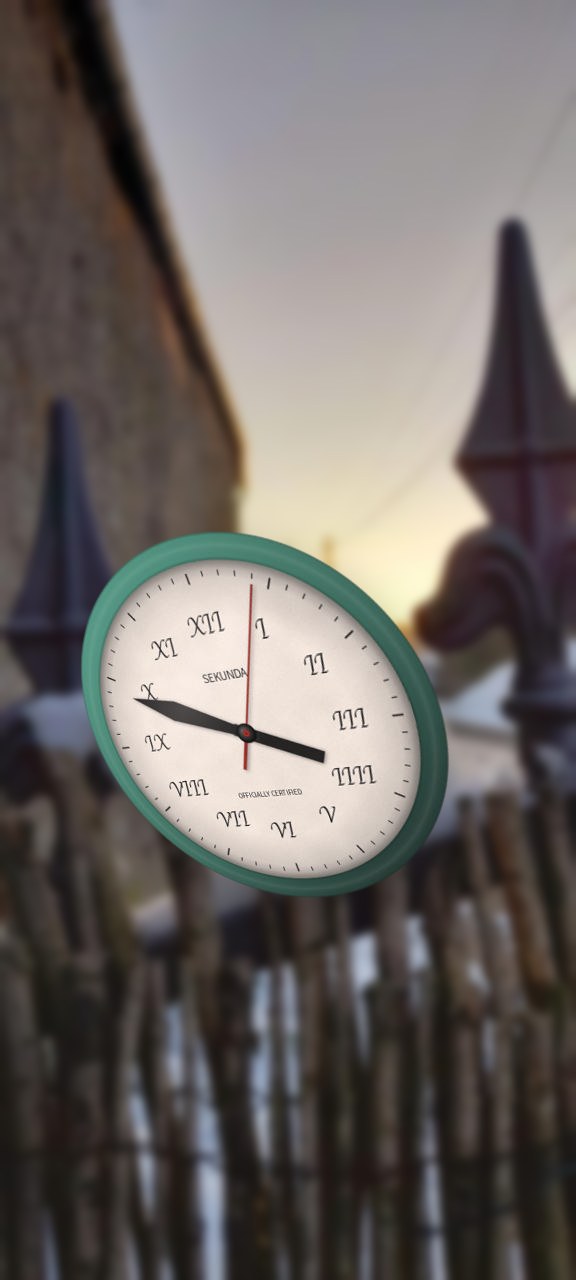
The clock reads 3.49.04
